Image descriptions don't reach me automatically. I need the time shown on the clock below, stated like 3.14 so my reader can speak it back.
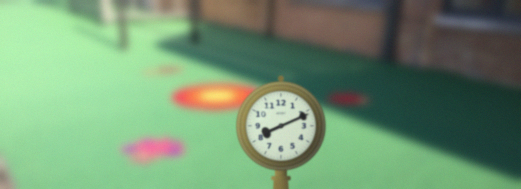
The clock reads 8.11
